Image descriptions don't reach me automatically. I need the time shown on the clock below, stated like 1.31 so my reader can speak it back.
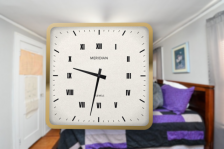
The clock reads 9.32
